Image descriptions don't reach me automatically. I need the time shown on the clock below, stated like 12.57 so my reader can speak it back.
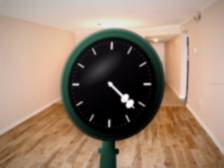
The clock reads 4.22
